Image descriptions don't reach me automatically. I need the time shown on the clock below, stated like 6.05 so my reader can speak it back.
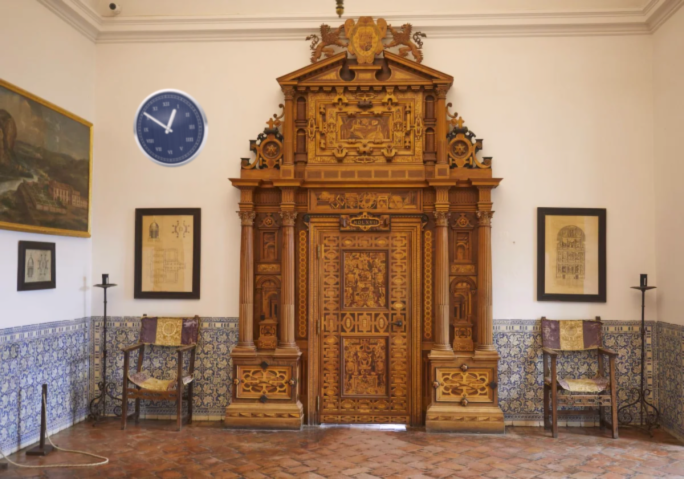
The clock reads 12.51
